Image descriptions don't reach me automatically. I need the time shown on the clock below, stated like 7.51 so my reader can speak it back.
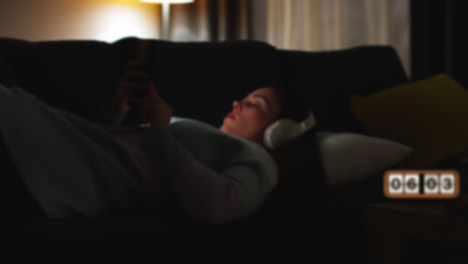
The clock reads 6.03
